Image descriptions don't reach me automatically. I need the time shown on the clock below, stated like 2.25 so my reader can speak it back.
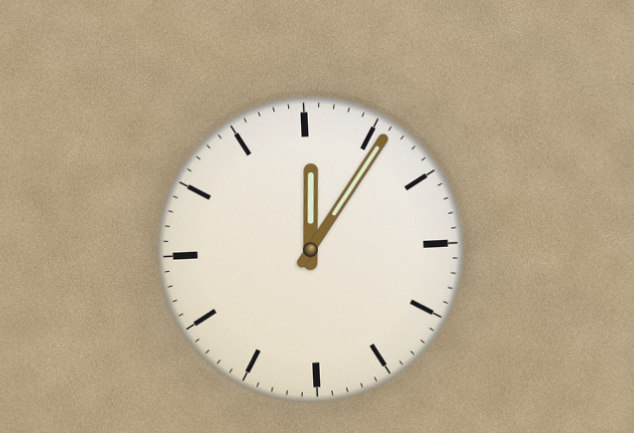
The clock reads 12.06
